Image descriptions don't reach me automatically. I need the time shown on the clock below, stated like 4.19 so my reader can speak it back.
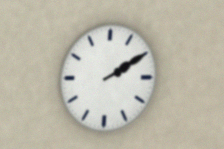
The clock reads 2.10
